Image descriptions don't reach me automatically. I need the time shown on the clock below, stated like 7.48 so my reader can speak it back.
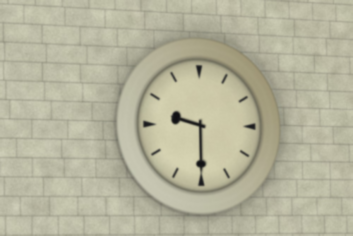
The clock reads 9.30
